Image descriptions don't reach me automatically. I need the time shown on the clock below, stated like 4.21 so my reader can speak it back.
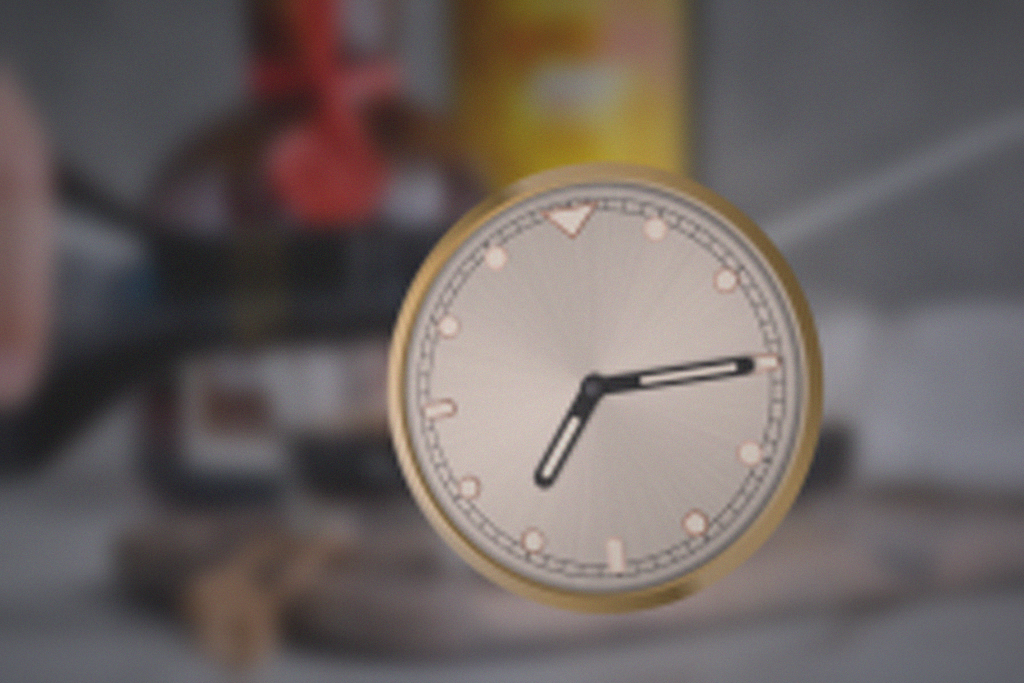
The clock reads 7.15
